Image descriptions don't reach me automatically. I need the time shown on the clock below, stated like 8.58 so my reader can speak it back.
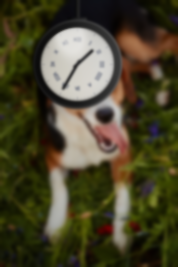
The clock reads 1.35
